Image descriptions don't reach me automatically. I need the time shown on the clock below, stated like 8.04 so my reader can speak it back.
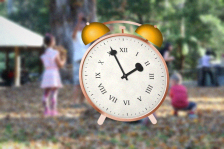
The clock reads 1.56
